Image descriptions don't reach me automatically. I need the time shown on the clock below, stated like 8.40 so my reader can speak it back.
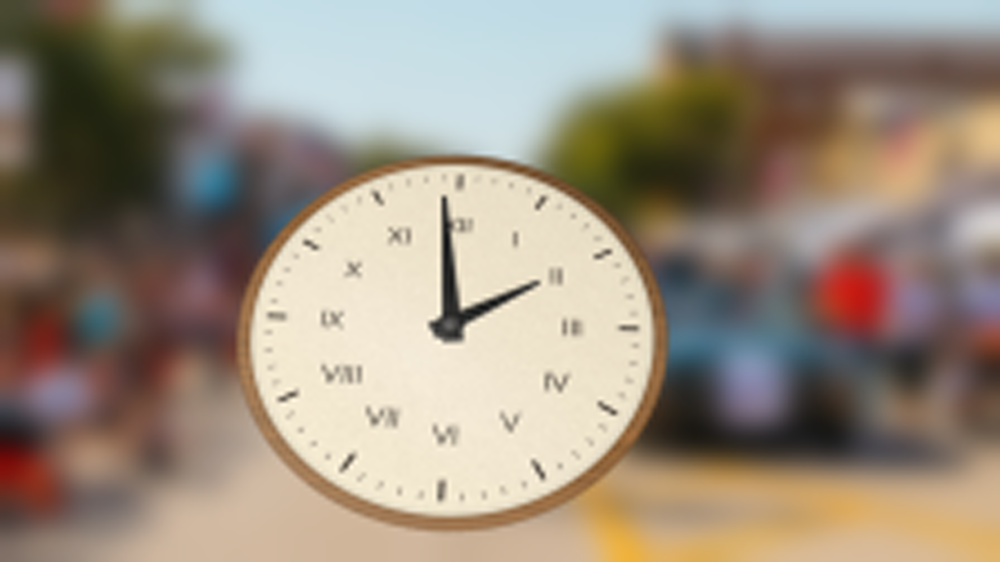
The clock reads 1.59
